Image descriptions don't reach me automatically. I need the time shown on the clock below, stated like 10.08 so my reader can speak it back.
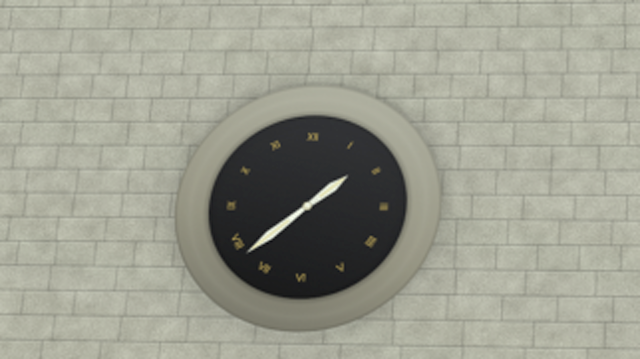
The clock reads 1.38
